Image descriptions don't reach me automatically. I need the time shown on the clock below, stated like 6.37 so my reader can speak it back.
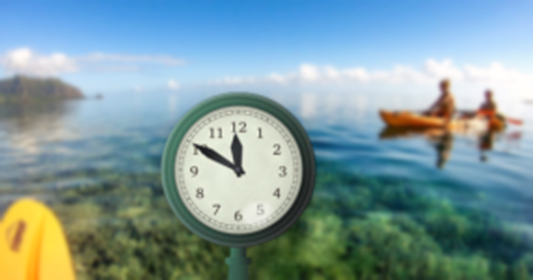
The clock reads 11.50
